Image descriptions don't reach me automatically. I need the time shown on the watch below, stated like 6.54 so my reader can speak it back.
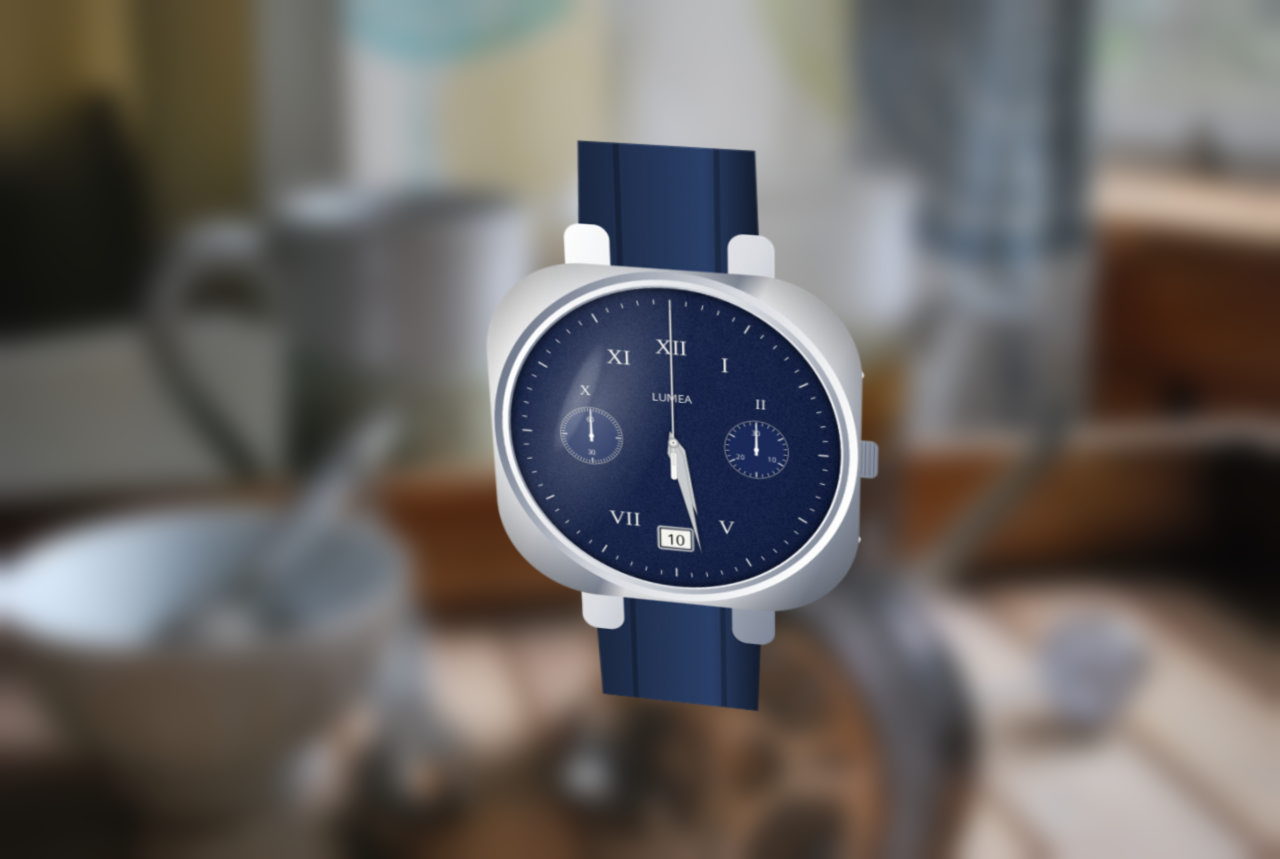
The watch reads 5.28
